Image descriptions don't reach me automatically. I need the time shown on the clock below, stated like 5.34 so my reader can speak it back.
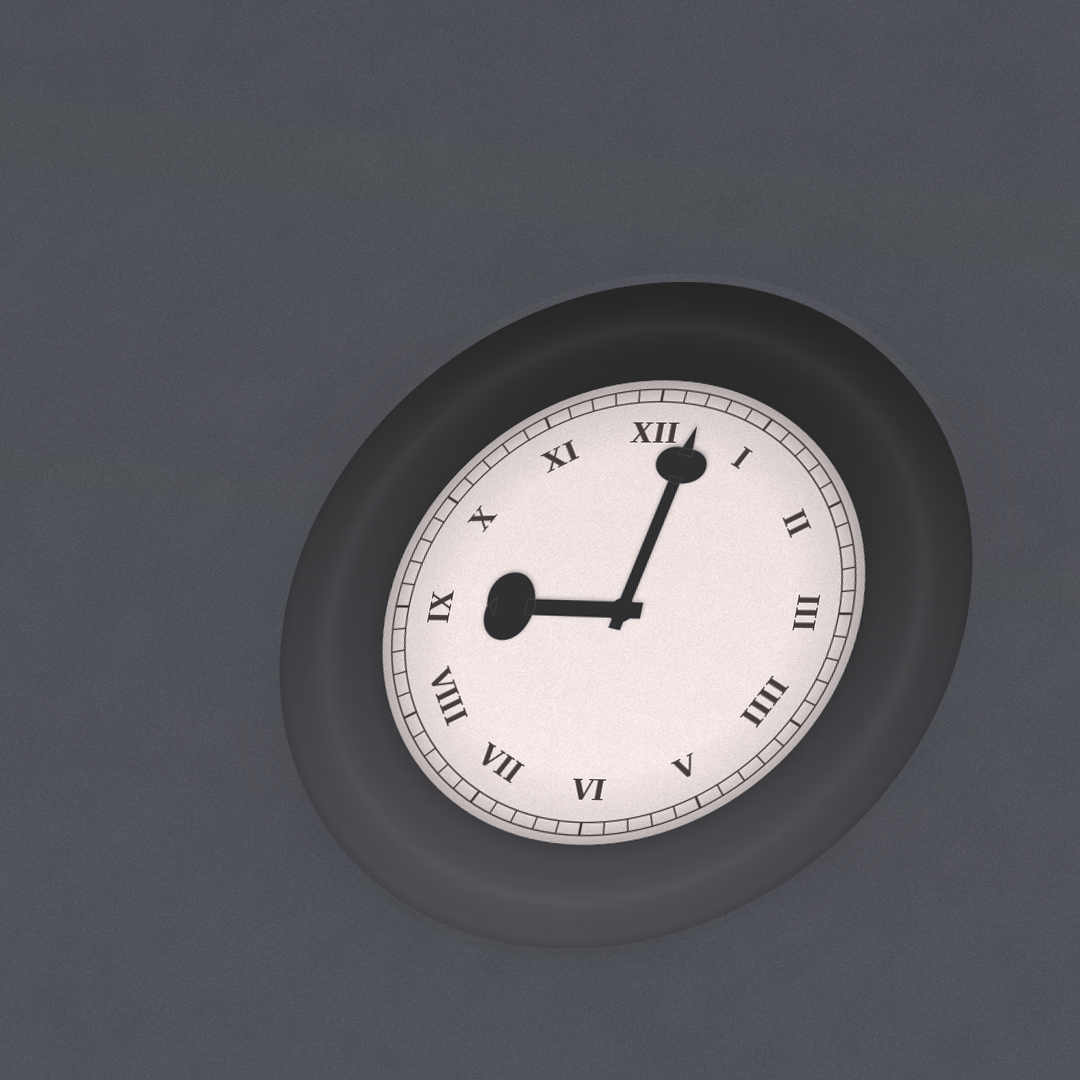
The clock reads 9.02
